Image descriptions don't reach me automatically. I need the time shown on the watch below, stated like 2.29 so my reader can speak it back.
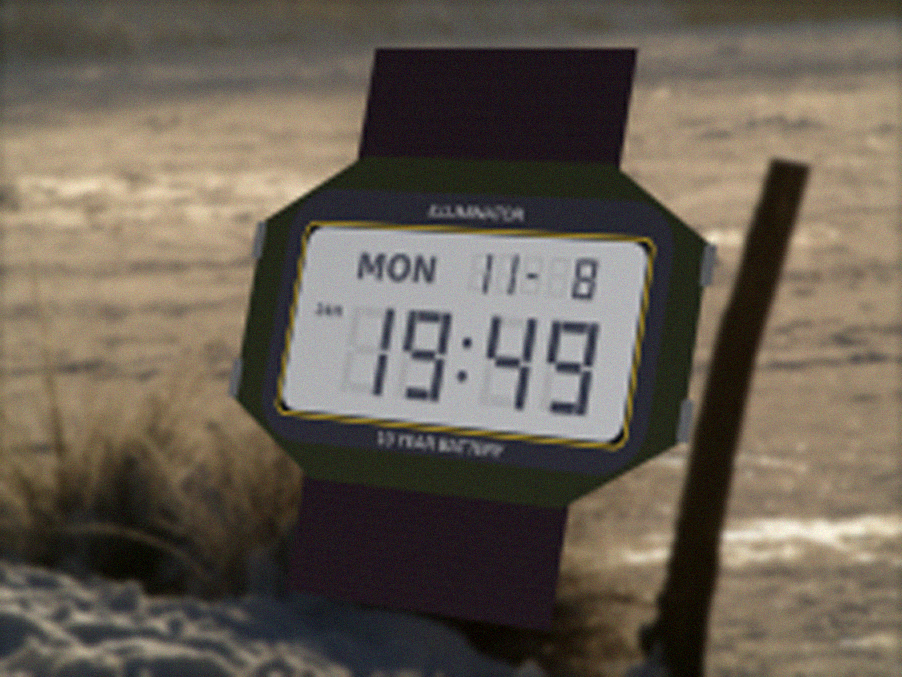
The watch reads 19.49
